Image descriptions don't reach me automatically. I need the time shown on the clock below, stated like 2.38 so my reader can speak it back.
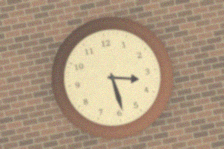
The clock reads 3.29
